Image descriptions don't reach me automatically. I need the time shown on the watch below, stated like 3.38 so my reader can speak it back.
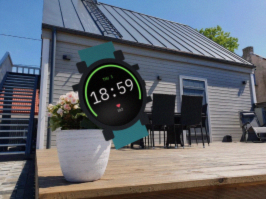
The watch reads 18.59
